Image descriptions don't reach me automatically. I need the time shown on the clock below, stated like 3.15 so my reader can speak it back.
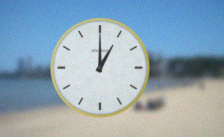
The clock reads 1.00
